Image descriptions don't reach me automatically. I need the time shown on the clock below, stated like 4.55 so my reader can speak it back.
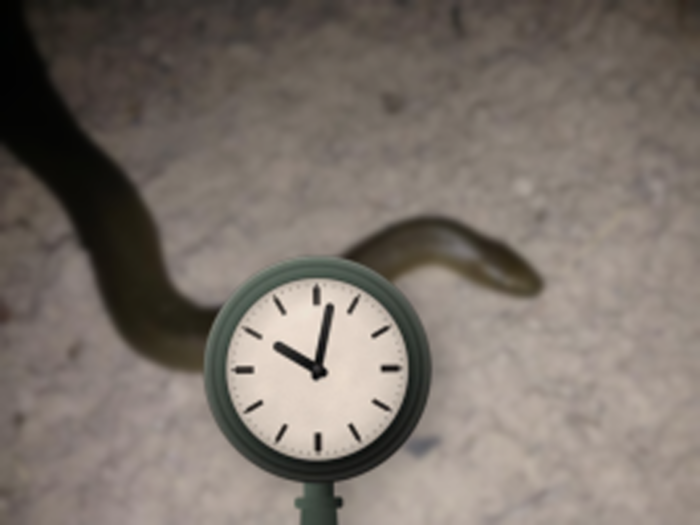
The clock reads 10.02
